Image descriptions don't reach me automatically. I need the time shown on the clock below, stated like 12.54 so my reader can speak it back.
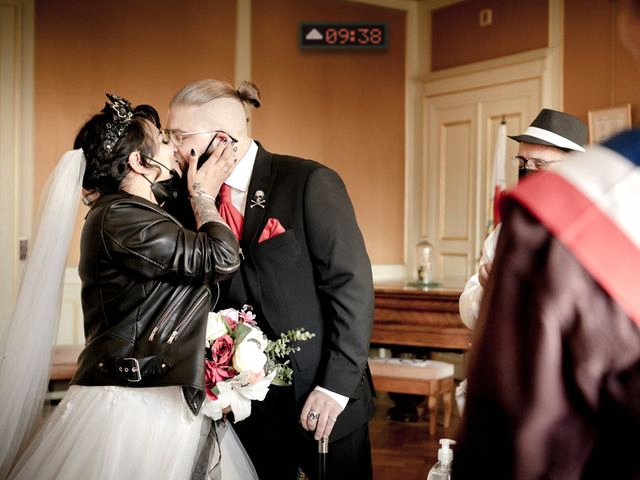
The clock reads 9.38
